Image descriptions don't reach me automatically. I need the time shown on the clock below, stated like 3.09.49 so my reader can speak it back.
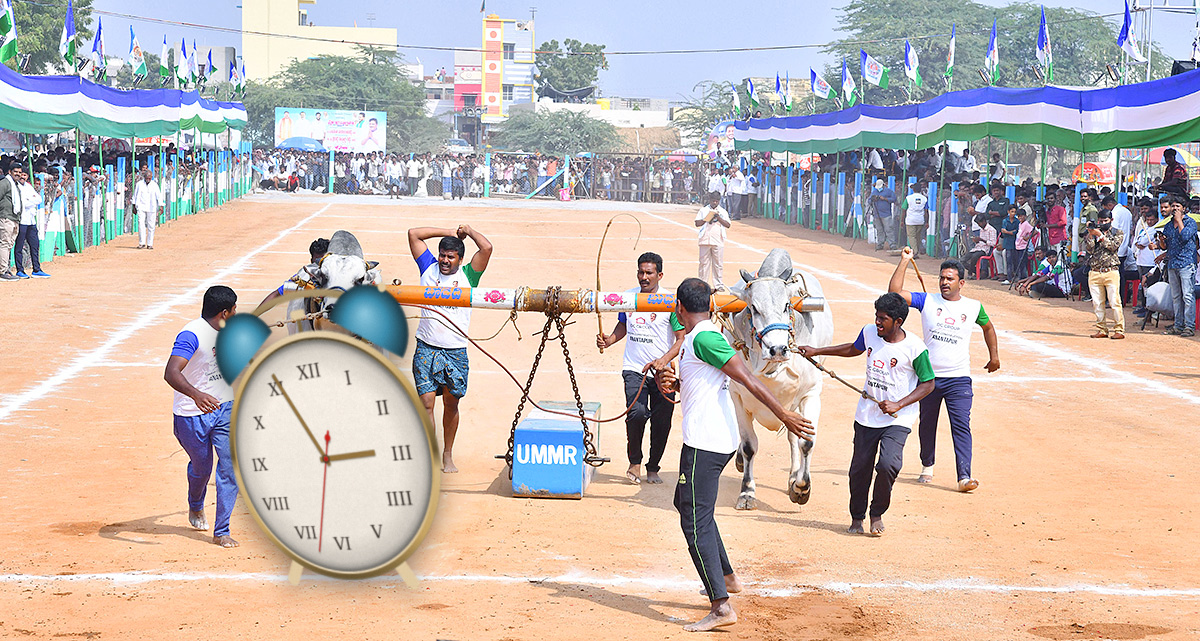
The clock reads 2.55.33
